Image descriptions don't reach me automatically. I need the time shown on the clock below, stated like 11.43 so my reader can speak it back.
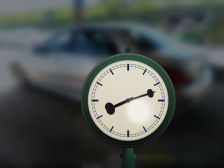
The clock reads 8.12
